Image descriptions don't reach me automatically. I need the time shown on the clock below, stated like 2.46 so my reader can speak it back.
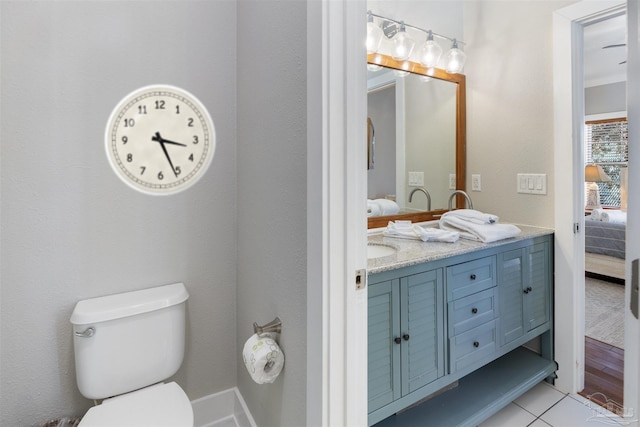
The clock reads 3.26
